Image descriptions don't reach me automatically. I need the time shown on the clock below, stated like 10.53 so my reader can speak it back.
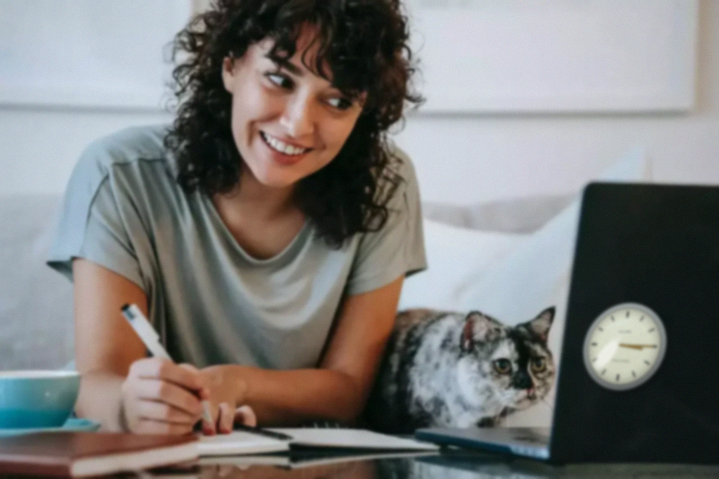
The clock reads 3.15
